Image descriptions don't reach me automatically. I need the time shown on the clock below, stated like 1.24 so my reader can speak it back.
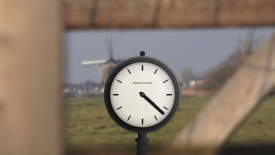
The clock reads 4.22
